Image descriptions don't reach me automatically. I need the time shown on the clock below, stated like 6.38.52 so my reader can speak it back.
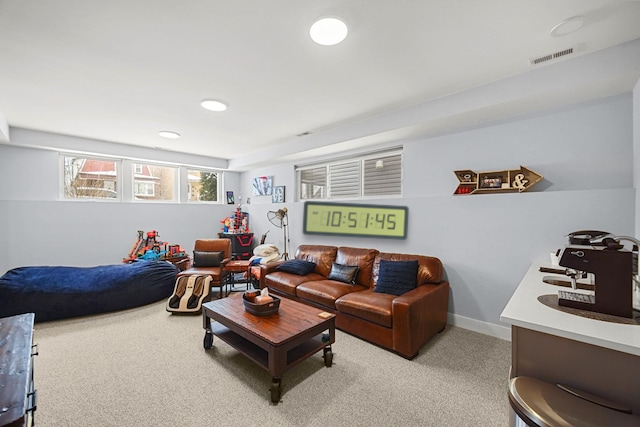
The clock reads 10.51.45
